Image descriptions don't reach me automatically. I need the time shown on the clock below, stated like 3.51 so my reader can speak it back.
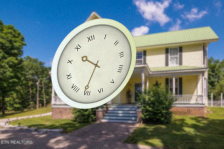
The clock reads 10.36
